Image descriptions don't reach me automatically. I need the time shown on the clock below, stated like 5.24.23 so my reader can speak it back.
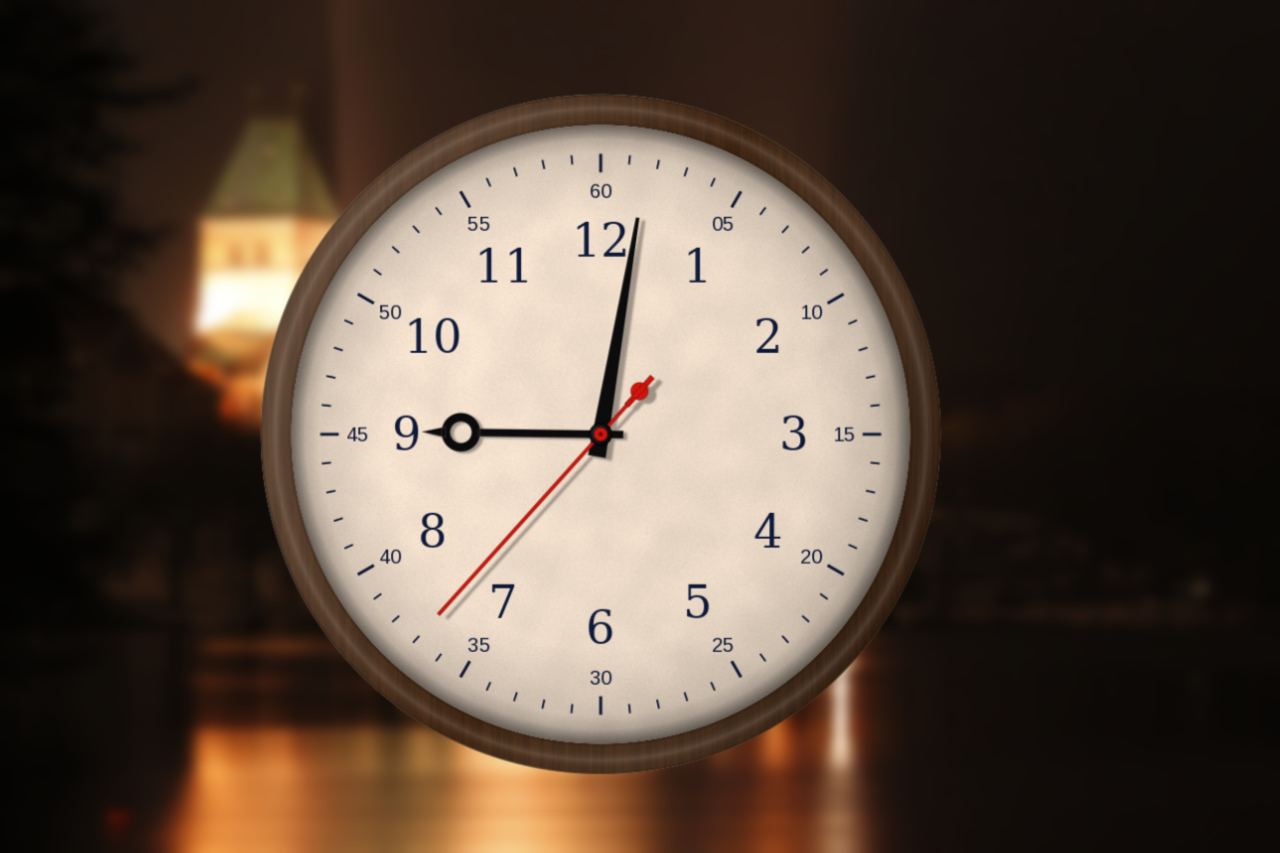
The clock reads 9.01.37
